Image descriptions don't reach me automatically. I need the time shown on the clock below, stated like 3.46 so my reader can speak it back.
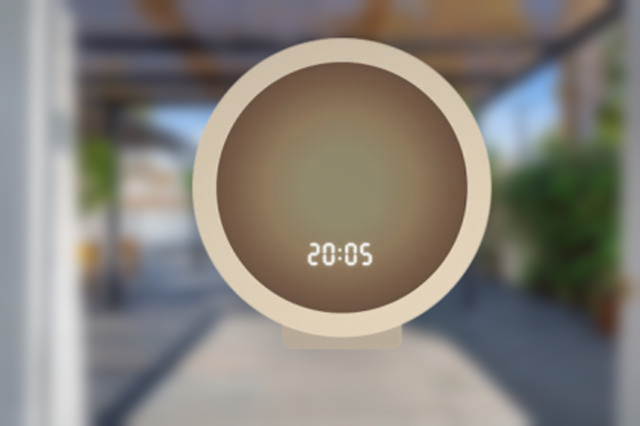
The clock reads 20.05
